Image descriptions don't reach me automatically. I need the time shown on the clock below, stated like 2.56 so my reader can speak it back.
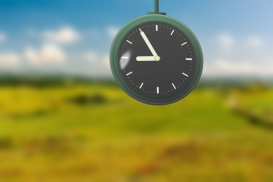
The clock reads 8.55
